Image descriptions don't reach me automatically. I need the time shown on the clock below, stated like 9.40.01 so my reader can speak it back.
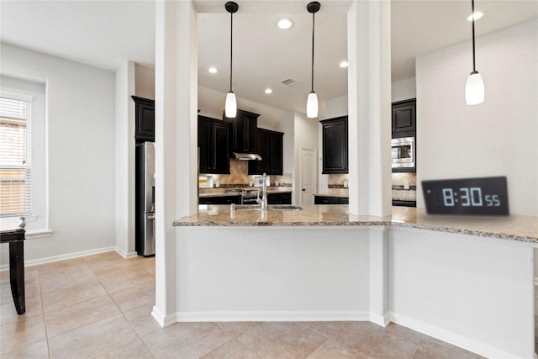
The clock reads 8.30.55
